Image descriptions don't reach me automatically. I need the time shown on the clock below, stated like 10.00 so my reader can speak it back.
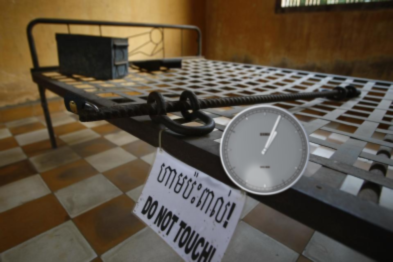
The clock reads 1.04
